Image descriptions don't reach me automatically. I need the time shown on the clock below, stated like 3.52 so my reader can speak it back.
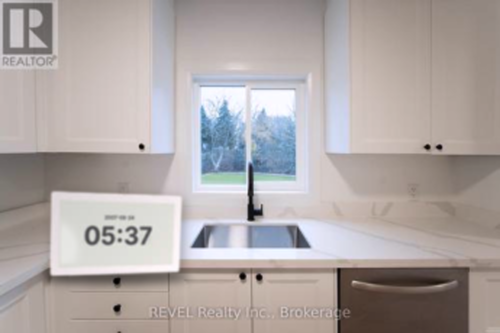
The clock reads 5.37
